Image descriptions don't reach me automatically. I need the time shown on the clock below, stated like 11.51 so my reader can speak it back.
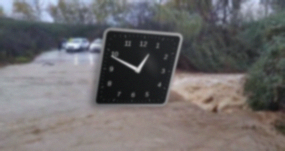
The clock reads 12.49
